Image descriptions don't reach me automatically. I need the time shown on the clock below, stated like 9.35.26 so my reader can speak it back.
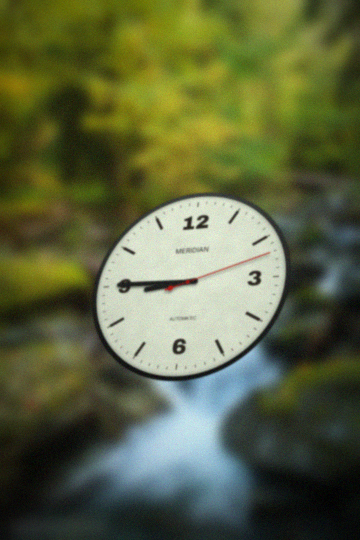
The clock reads 8.45.12
